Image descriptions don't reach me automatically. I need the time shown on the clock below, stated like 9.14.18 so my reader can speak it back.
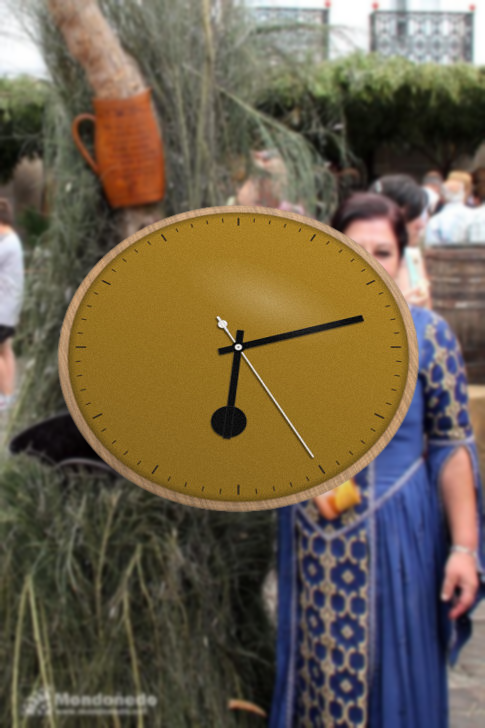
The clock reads 6.12.25
